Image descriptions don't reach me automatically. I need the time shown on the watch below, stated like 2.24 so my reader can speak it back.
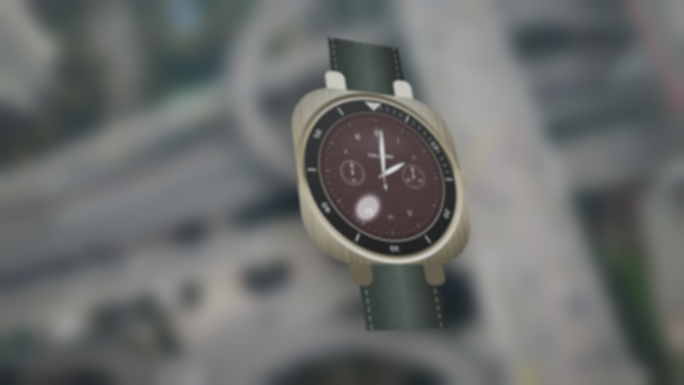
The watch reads 2.01
